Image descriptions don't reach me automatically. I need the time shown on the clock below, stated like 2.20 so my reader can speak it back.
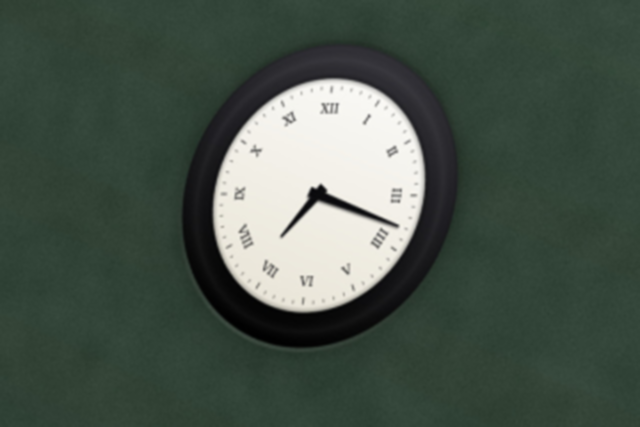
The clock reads 7.18
